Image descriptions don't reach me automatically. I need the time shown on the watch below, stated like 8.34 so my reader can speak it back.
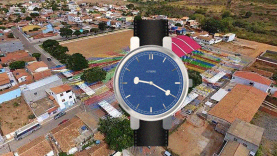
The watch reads 9.20
